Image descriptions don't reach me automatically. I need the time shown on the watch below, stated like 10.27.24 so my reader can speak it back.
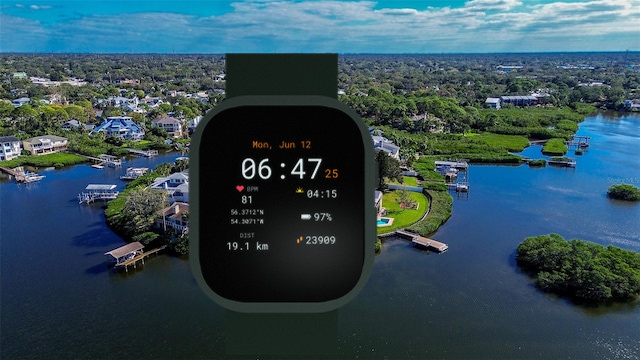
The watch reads 6.47.25
